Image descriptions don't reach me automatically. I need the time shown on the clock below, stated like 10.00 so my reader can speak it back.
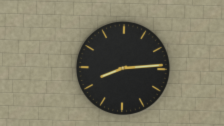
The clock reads 8.14
